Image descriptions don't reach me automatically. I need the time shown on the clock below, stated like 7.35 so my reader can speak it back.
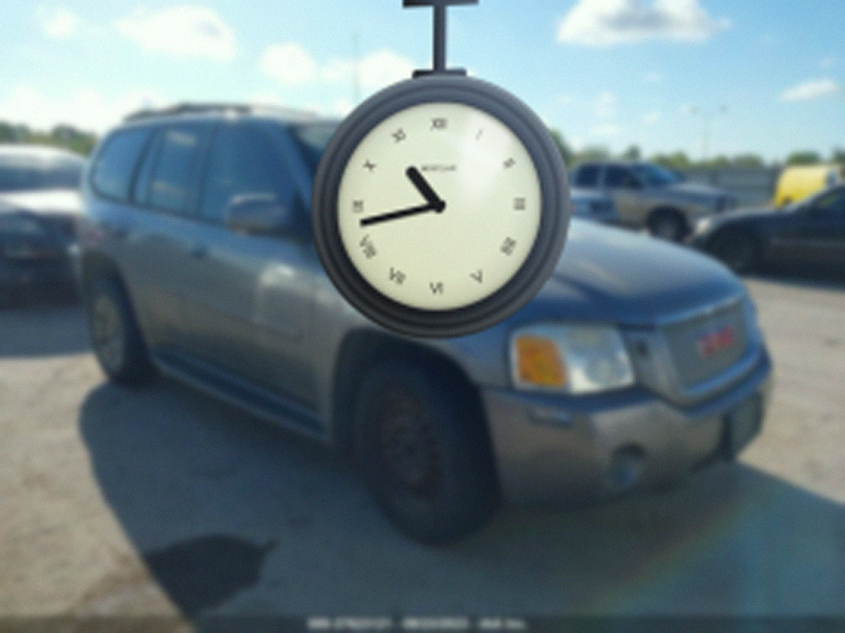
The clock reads 10.43
